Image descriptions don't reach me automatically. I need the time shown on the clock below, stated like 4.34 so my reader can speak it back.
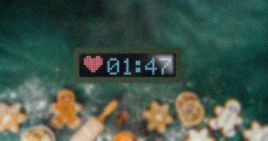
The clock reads 1.47
